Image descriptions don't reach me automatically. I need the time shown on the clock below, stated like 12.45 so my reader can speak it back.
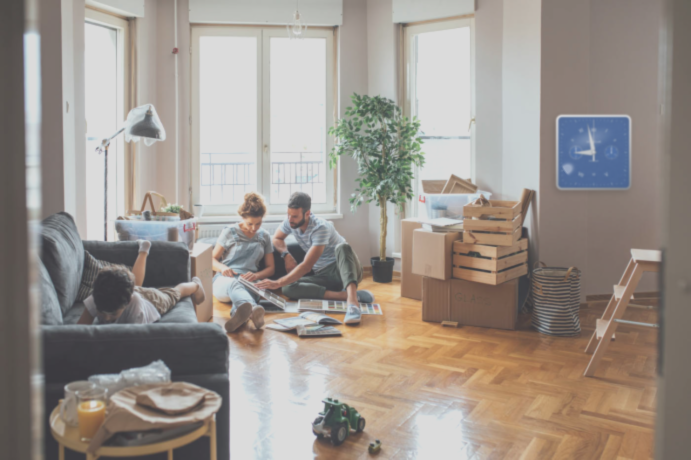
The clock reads 8.58
